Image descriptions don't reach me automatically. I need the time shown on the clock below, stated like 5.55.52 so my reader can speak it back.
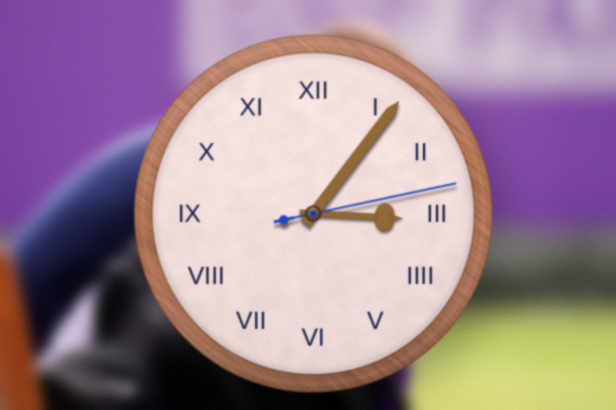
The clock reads 3.06.13
